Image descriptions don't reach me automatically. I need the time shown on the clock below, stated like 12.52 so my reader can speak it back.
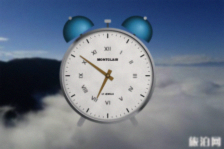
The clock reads 6.51
